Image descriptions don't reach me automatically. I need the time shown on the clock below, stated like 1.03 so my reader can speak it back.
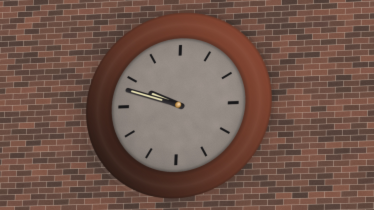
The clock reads 9.48
